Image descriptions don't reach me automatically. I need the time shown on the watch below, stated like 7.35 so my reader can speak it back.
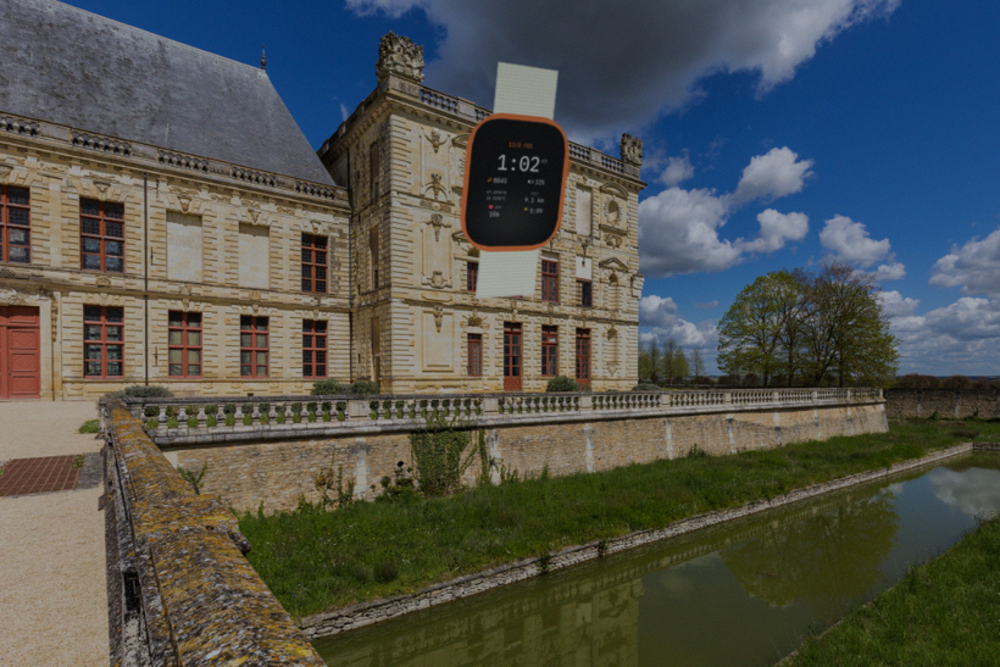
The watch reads 1.02
